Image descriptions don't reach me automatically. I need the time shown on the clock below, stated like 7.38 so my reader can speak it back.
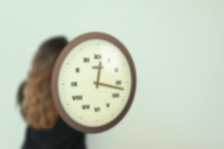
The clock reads 12.17
